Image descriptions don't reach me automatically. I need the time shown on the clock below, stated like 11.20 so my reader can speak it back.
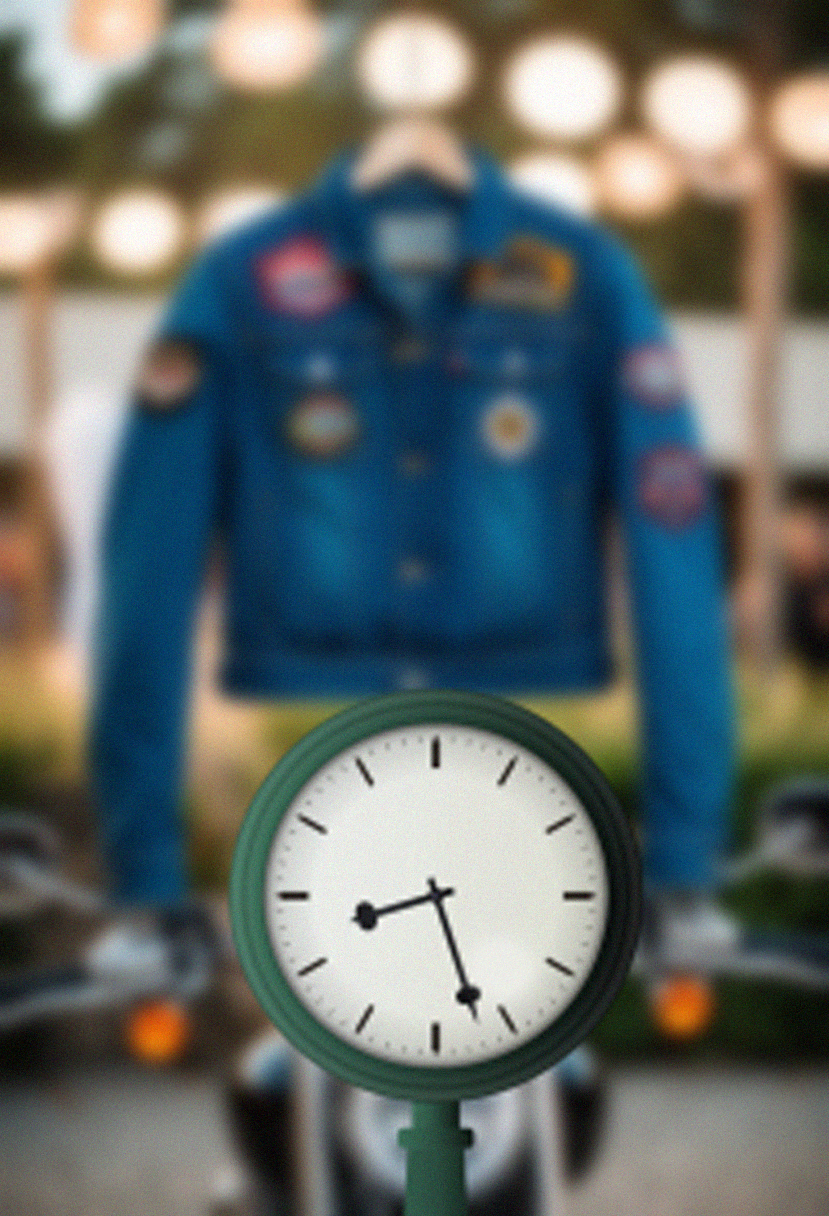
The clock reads 8.27
